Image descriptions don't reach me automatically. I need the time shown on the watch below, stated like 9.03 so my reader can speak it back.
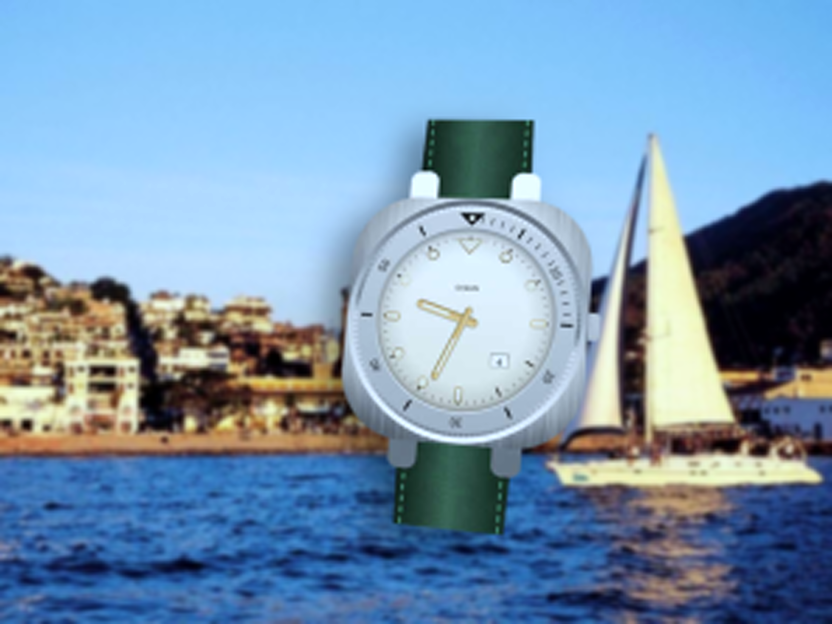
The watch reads 9.34
